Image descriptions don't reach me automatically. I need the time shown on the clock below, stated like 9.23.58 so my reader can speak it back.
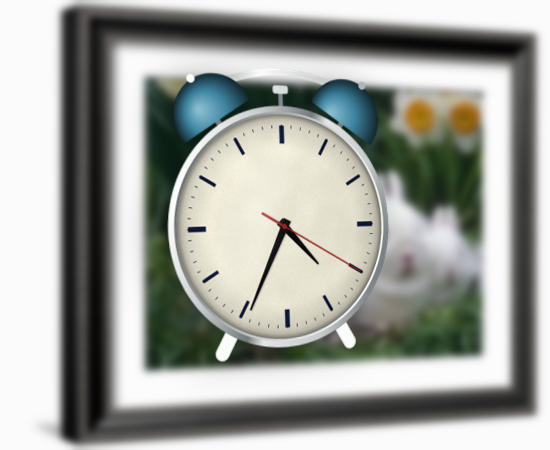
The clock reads 4.34.20
